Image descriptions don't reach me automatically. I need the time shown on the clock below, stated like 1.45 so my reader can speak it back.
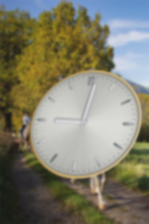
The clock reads 9.01
